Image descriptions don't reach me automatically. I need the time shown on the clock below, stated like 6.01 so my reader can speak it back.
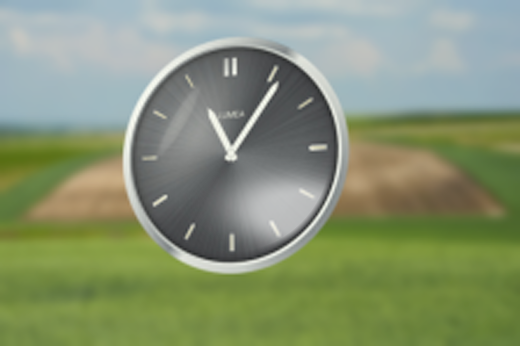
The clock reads 11.06
